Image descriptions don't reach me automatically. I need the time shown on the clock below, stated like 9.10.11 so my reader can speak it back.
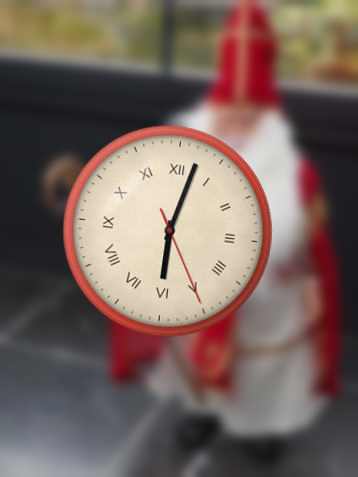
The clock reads 6.02.25
